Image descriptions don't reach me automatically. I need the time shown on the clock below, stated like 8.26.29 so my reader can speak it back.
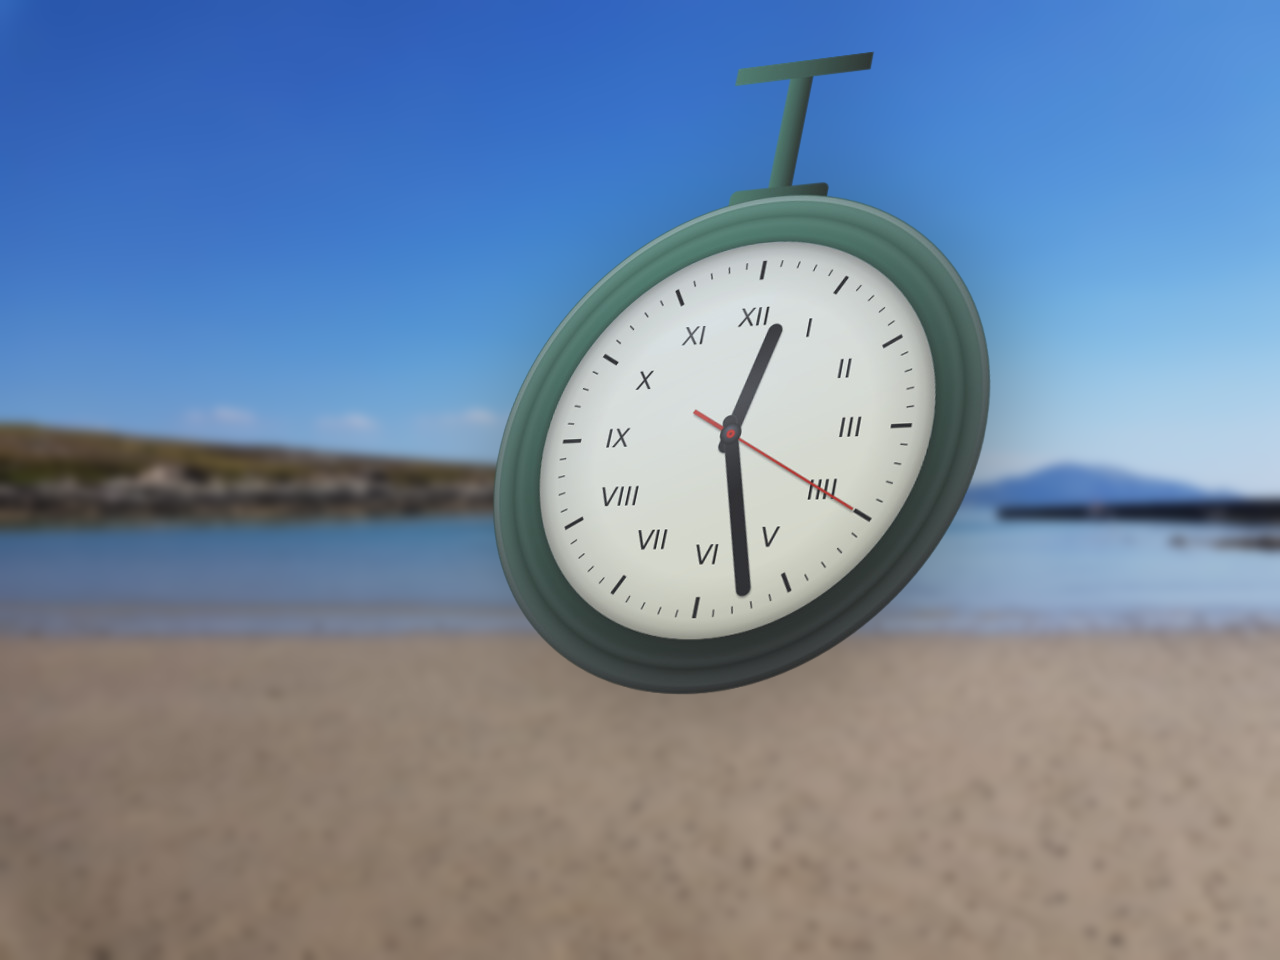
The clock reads 12.27.20
